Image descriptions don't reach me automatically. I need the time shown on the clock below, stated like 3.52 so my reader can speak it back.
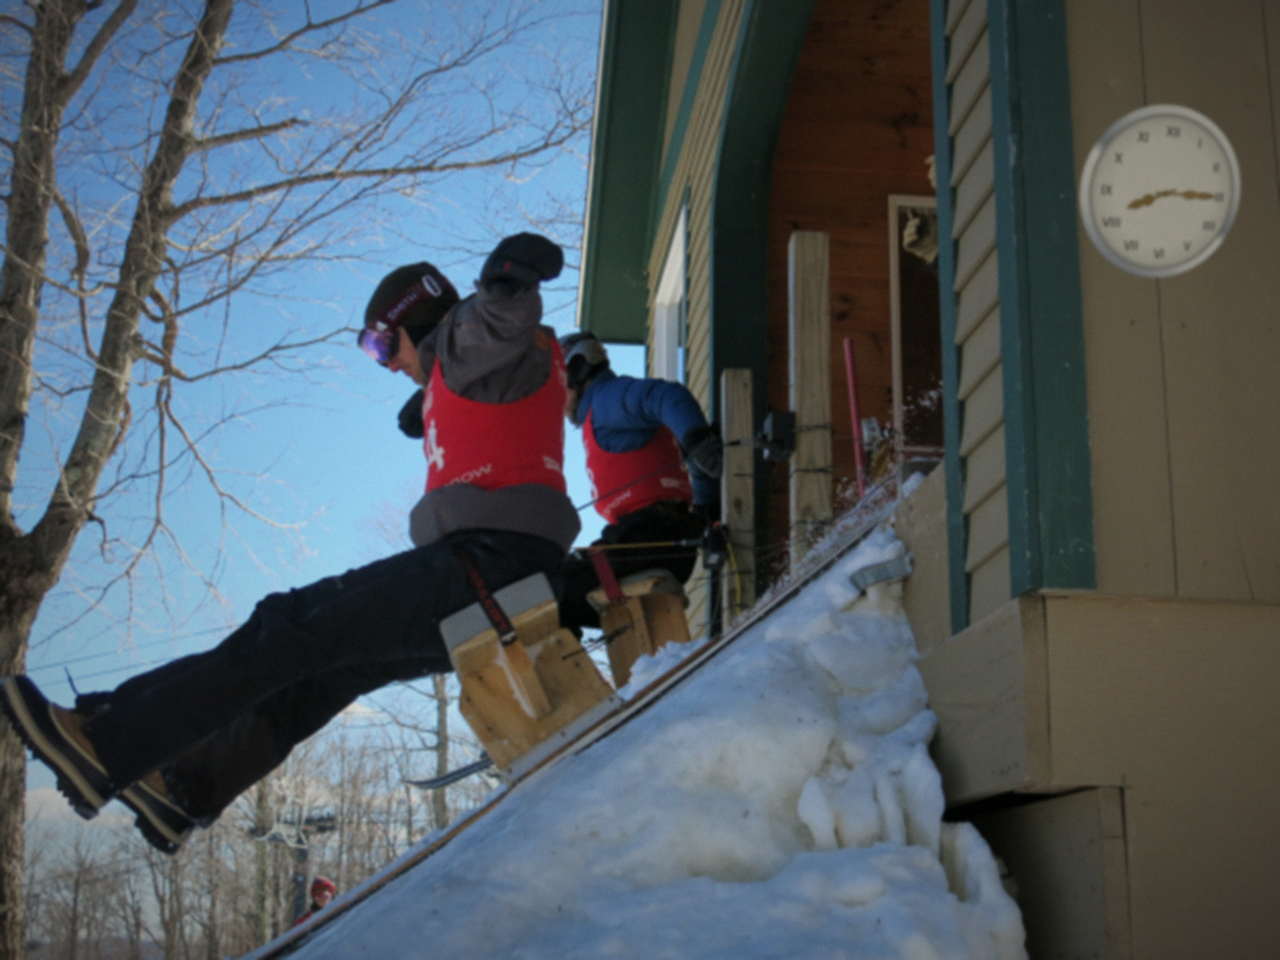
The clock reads 8.15
